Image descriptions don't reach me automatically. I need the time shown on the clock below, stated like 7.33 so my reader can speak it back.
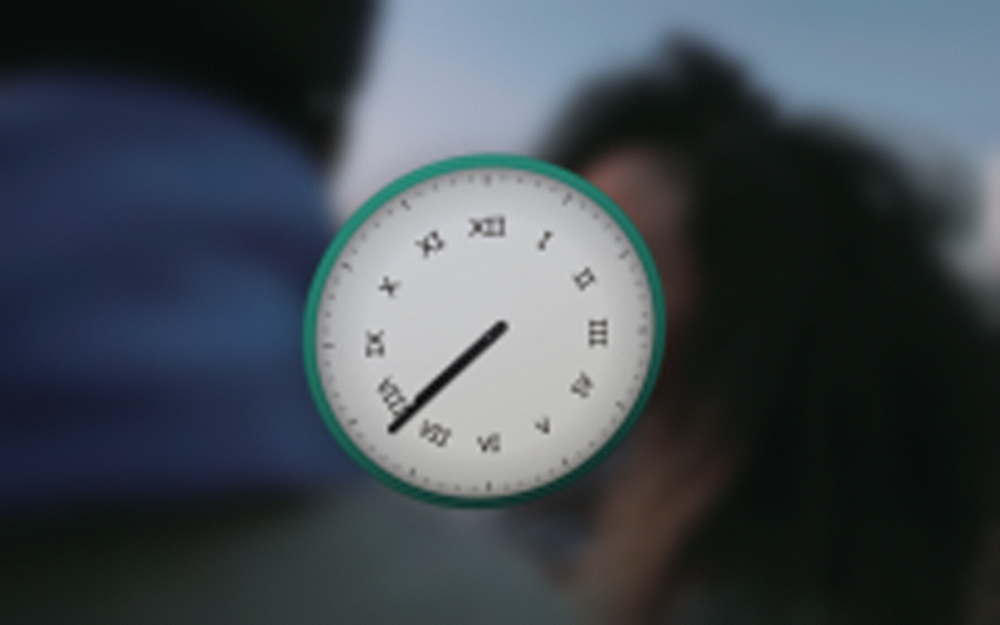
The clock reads 7.38
